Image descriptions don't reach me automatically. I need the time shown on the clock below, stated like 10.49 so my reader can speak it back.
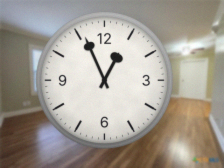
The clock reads 12.56
